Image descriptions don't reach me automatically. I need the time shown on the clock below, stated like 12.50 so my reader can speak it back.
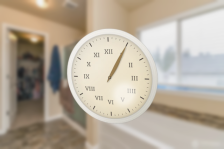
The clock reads 1.05
